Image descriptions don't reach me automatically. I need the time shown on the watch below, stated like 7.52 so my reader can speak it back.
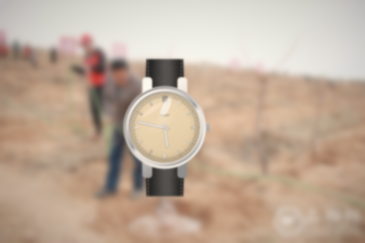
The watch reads 5.47
